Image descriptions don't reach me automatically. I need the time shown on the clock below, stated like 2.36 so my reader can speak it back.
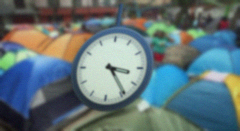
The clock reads 3.24
